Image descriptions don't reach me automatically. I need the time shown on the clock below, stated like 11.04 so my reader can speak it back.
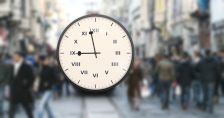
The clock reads 8.58
